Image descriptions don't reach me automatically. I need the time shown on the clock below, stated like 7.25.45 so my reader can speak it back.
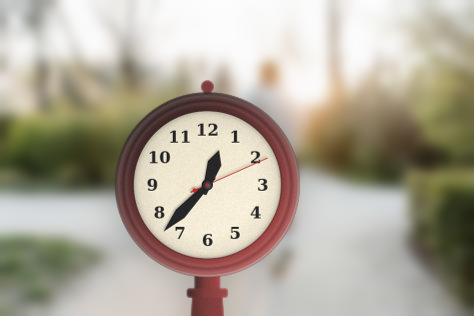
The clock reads 12.37.11
